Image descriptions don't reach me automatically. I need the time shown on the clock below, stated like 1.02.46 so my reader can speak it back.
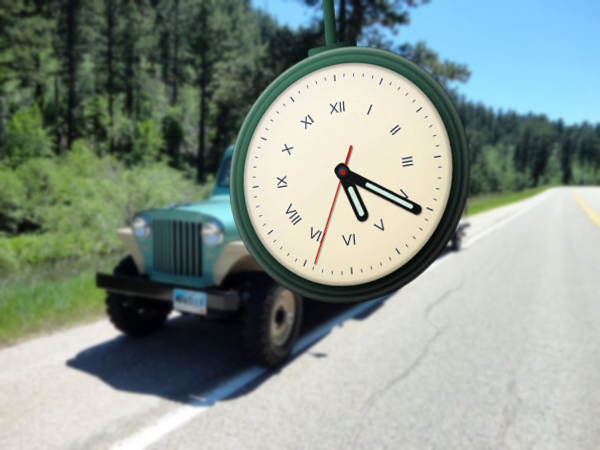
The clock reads 5.20.34
